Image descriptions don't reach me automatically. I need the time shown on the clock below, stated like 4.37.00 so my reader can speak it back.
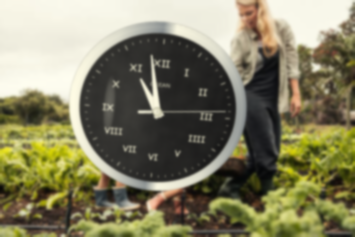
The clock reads 10.58.14
